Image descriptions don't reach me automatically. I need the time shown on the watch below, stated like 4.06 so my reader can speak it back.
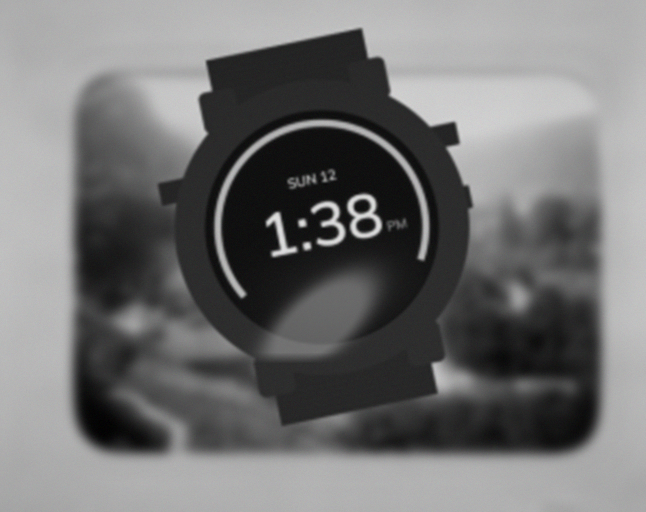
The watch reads 1.38
